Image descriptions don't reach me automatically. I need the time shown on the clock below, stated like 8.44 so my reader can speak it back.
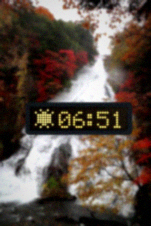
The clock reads 6.51
